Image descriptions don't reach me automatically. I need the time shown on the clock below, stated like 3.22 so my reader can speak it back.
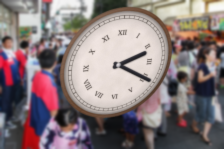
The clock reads 2.20
